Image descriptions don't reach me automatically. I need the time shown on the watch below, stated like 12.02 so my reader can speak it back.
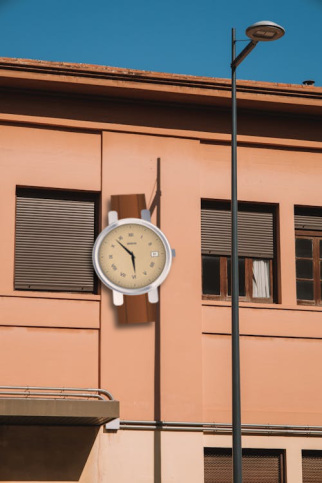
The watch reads 5.53
